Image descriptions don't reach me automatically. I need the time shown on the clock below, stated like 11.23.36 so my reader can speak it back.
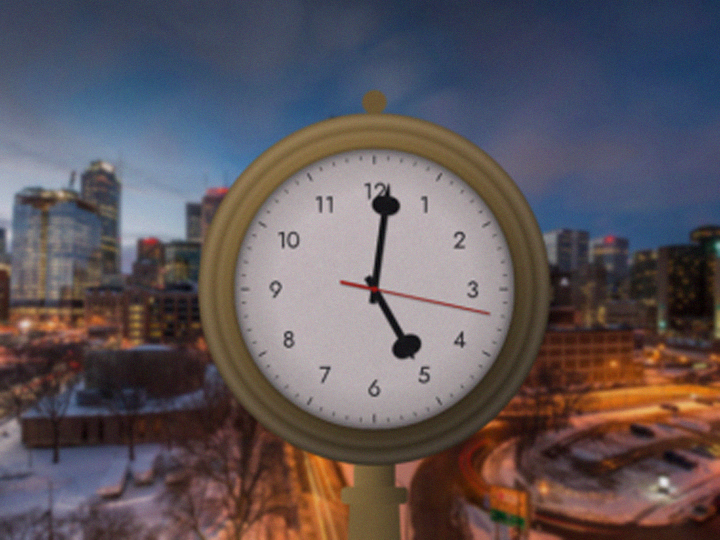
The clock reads 5.01.17
